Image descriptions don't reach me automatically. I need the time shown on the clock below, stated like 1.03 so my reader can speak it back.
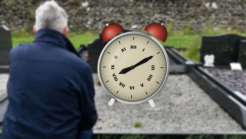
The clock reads 8.10
